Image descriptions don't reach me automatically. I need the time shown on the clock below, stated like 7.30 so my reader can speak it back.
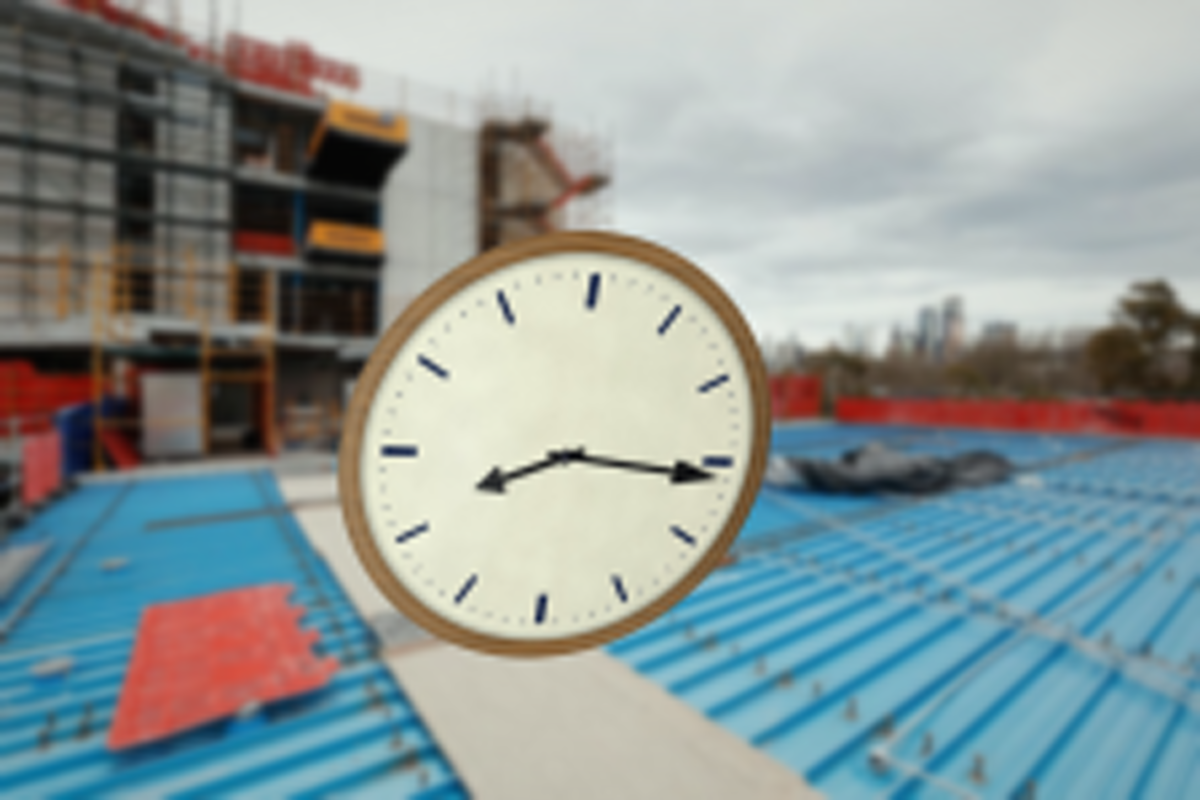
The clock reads 8.16
